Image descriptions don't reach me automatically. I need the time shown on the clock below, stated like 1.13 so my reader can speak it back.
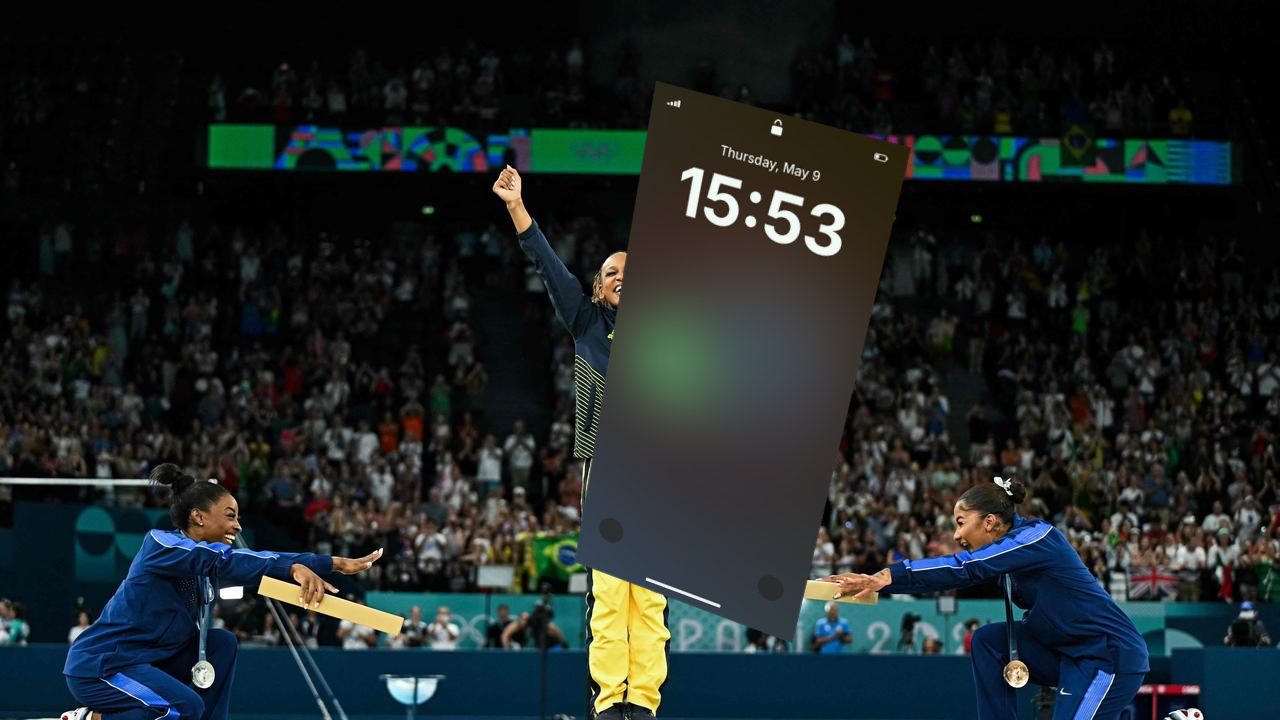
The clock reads 15.53
